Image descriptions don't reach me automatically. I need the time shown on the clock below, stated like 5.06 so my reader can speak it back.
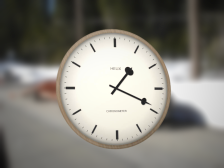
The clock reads 1.19
